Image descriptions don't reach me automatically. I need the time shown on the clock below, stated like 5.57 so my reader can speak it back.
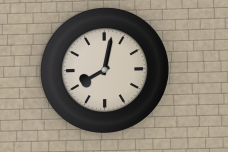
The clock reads 8.02
